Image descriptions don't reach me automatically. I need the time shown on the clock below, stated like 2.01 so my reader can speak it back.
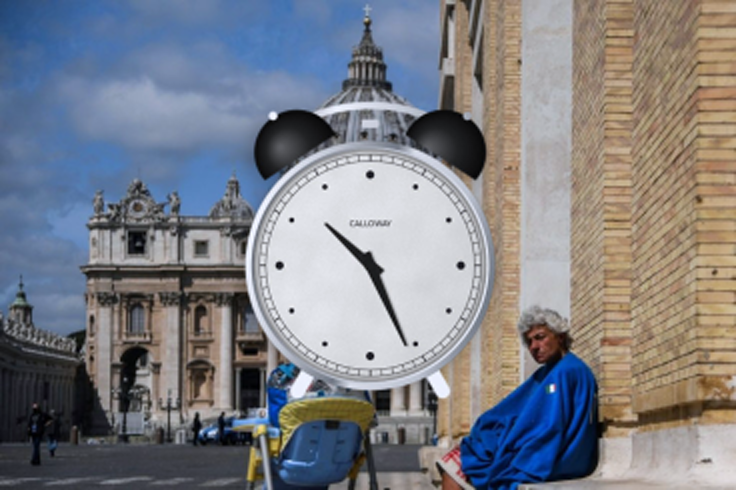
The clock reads 10.26
